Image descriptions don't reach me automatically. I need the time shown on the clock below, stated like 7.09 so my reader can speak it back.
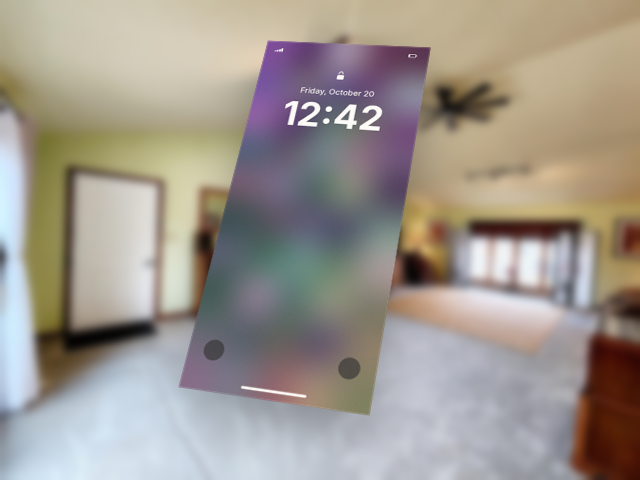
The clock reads 12.42
